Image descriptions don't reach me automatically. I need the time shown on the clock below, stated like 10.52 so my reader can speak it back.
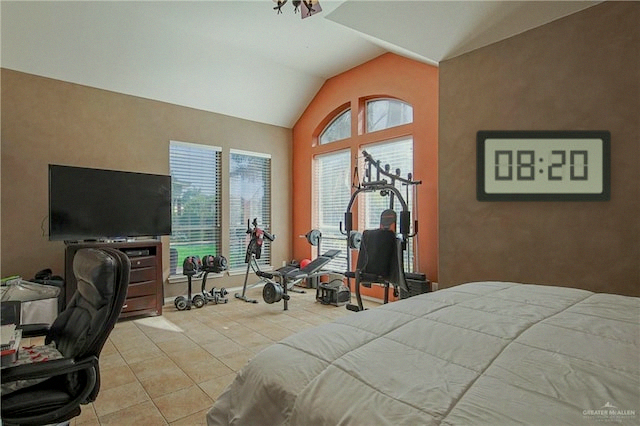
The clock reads 8.20
